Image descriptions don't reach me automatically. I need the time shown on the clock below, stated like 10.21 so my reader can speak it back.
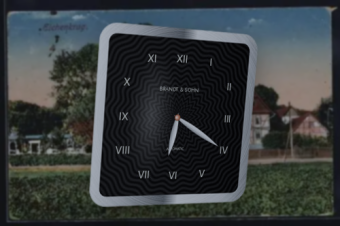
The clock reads 6.20
